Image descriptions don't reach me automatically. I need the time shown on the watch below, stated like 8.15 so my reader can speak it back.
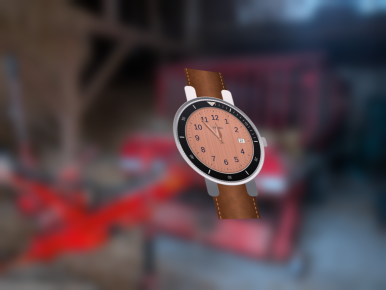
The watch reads 11.54
